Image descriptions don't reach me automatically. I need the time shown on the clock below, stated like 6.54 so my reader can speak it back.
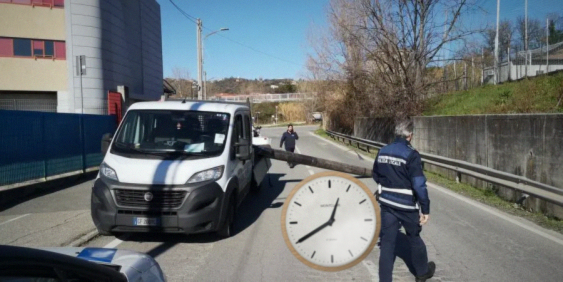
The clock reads 12.40
